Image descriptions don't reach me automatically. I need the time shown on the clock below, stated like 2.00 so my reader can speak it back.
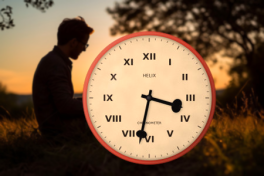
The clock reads 3.32
